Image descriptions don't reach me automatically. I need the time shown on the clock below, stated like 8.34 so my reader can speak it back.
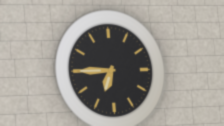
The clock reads 6.45
